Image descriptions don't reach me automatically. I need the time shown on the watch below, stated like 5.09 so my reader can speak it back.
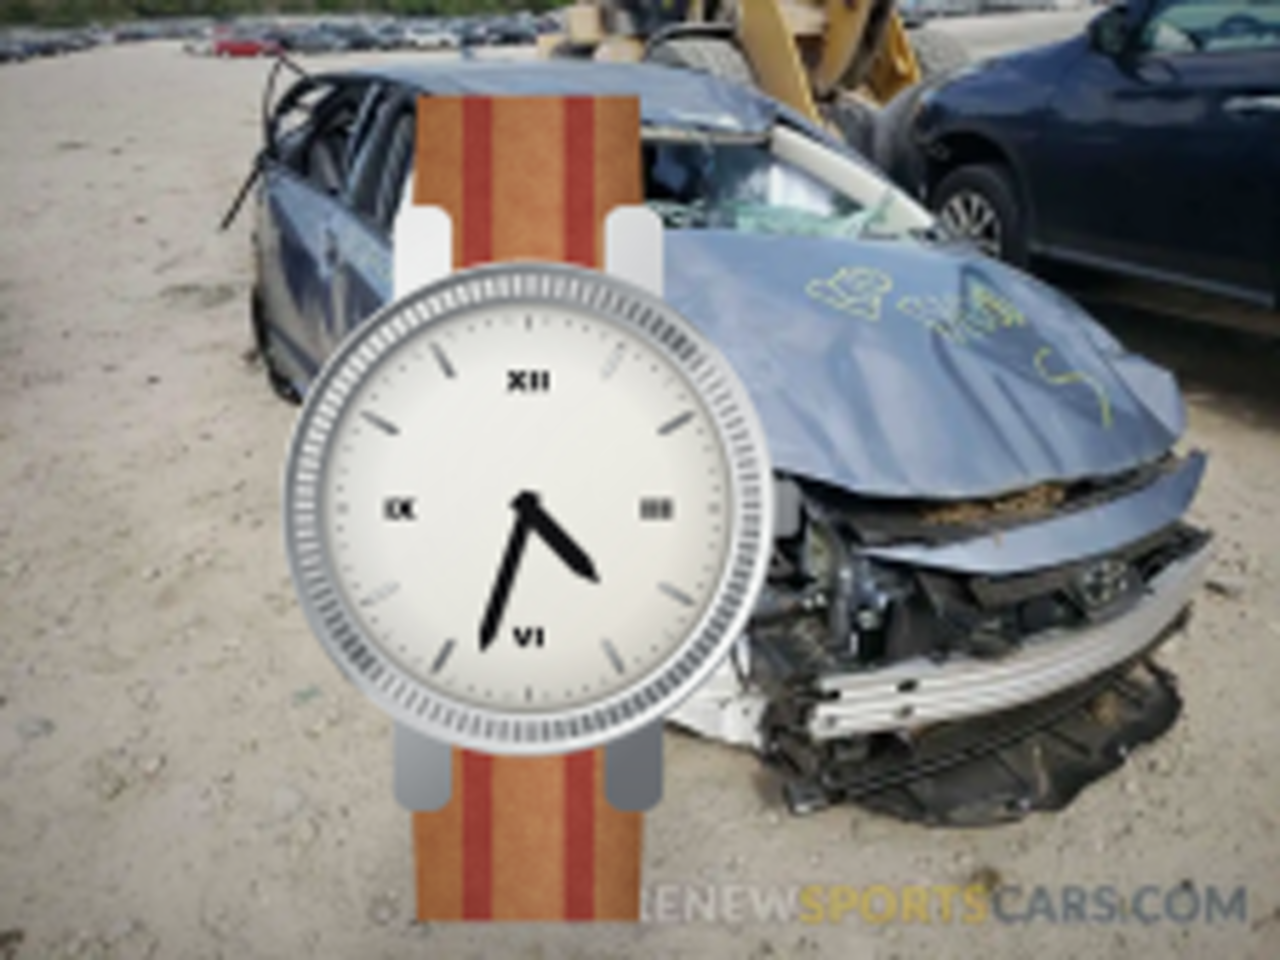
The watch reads 4.33
